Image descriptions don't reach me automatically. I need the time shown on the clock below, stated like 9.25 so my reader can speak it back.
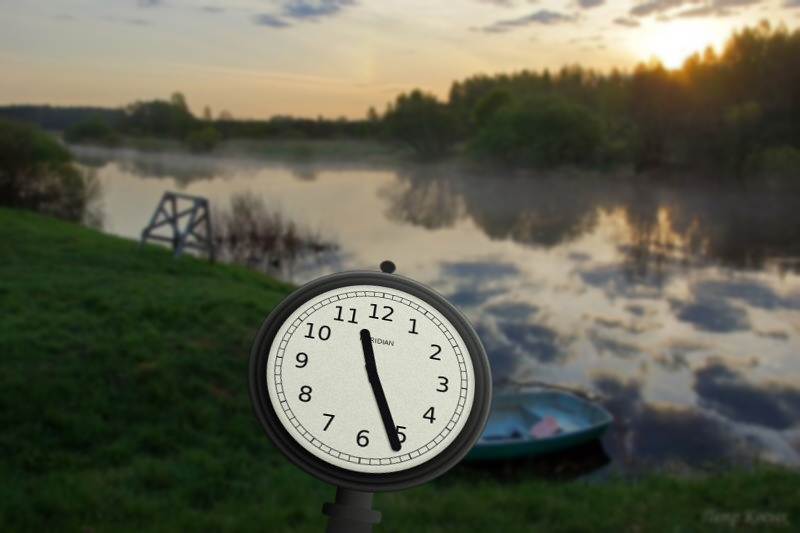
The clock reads 11.26
